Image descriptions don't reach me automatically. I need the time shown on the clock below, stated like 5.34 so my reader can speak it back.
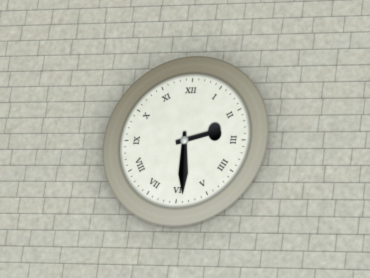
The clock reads 2.29
